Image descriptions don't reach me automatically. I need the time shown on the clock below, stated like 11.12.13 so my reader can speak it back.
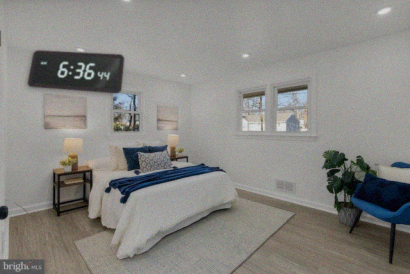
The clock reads 6.36.44
